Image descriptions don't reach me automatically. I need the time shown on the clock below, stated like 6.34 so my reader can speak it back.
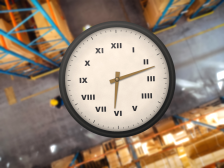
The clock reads 6.12
